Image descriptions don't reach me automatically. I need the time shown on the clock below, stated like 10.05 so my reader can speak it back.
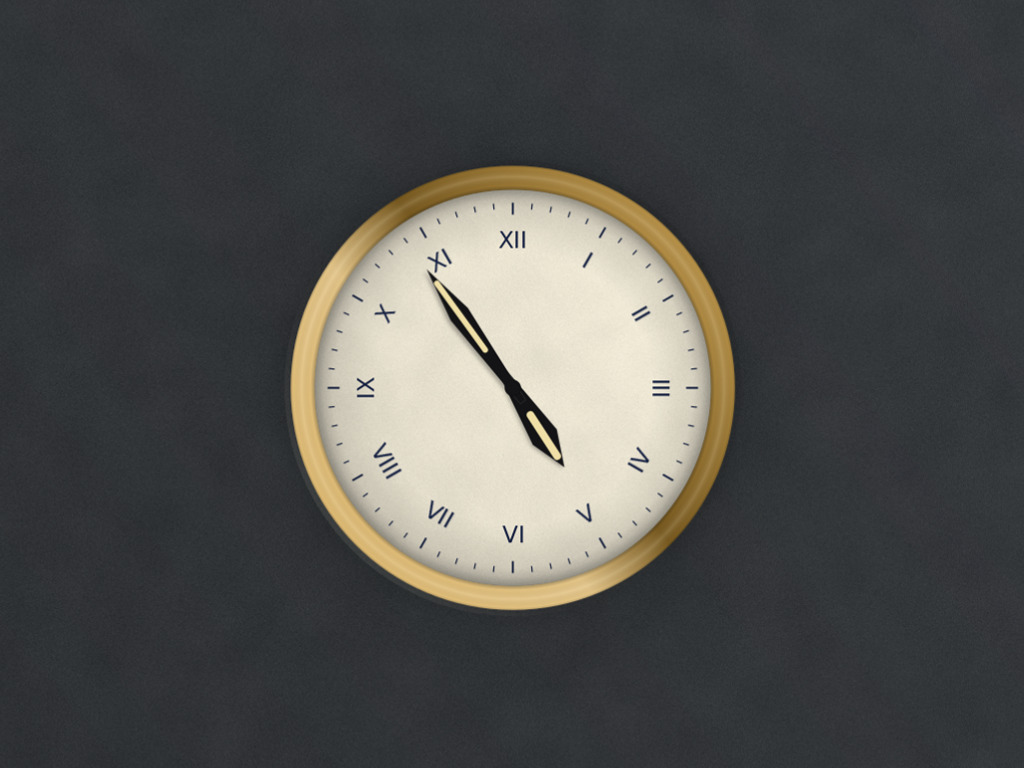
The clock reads 4.54
